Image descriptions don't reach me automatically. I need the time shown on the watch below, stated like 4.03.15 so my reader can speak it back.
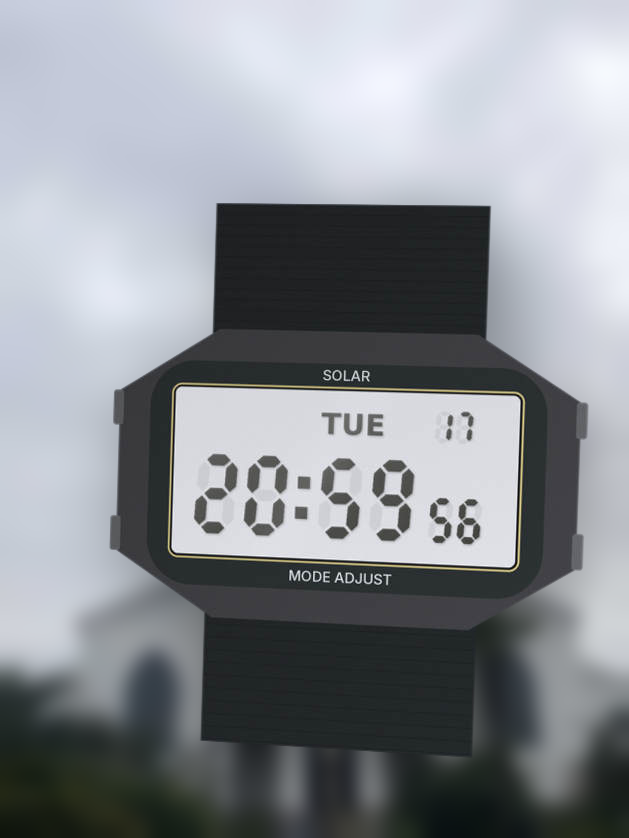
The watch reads 20.59.56
